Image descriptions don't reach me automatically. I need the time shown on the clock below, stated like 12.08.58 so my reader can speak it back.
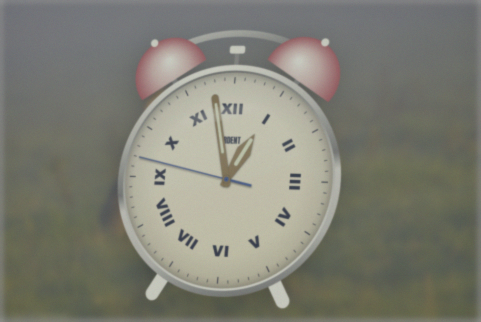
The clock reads 12.57.47
